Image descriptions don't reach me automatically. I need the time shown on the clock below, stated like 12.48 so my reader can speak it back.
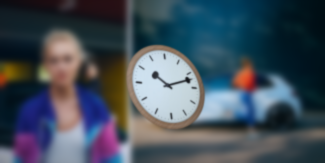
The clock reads 10.12
